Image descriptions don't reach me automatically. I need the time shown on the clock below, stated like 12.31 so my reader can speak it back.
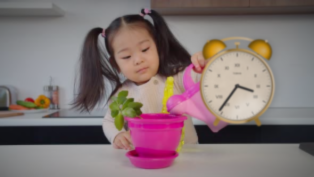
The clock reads 3.36
